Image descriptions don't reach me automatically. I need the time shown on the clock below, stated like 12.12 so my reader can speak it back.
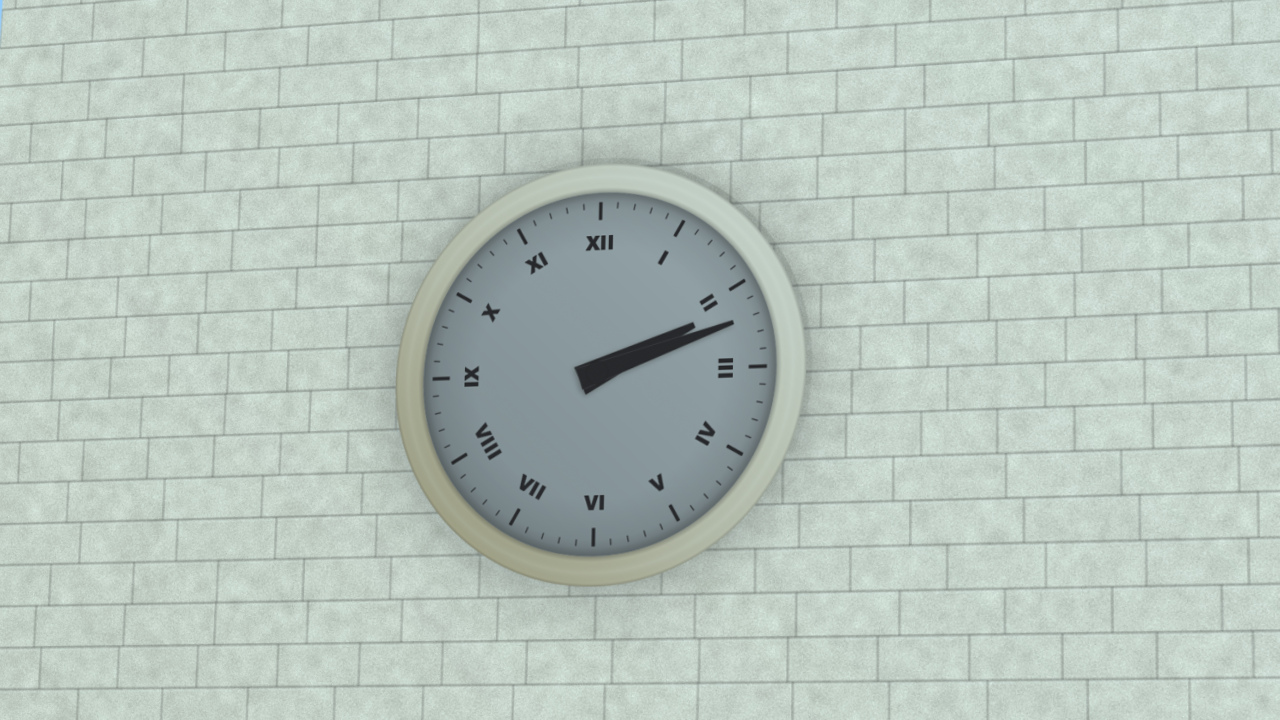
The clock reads 2.12
